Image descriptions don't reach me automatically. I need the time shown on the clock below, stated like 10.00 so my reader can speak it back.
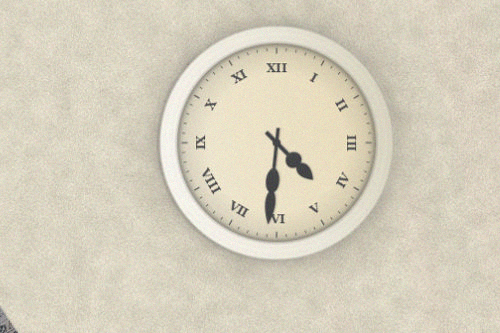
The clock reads 4.31
